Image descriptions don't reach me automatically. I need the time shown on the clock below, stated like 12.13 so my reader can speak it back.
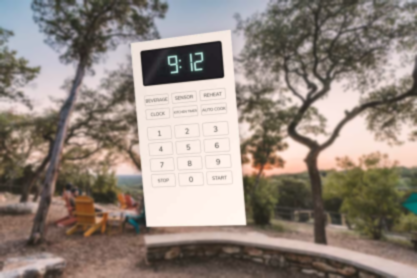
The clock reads 9.12
